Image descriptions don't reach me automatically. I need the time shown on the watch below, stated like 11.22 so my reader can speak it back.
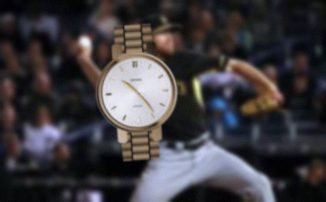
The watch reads 10.24
